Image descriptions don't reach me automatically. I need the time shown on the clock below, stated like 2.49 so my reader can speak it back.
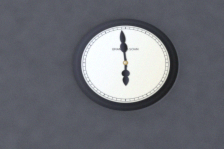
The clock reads 5.59
